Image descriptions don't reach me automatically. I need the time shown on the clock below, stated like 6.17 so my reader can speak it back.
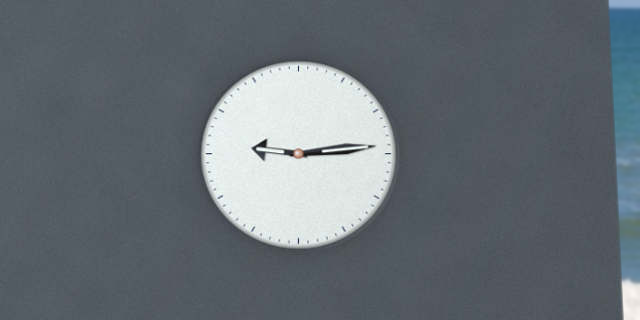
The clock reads 9.14
